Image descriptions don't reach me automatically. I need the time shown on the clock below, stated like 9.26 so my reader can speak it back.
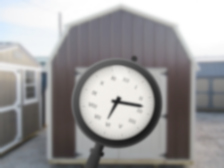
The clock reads 6.13
